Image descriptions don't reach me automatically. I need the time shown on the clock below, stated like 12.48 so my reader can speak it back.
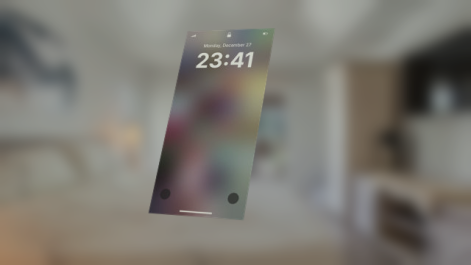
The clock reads 23.41
